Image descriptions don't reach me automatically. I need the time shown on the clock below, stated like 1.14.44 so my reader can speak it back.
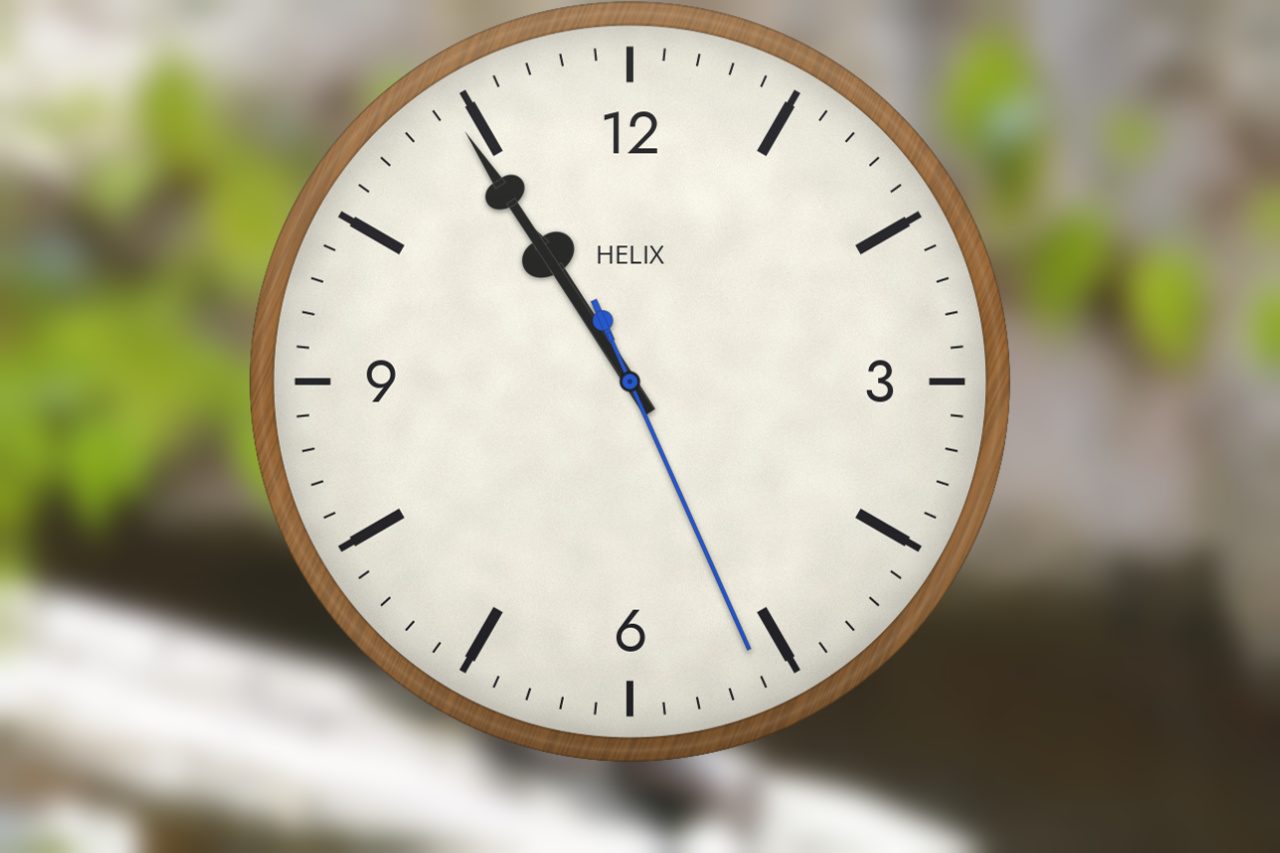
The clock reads 10.54.26
